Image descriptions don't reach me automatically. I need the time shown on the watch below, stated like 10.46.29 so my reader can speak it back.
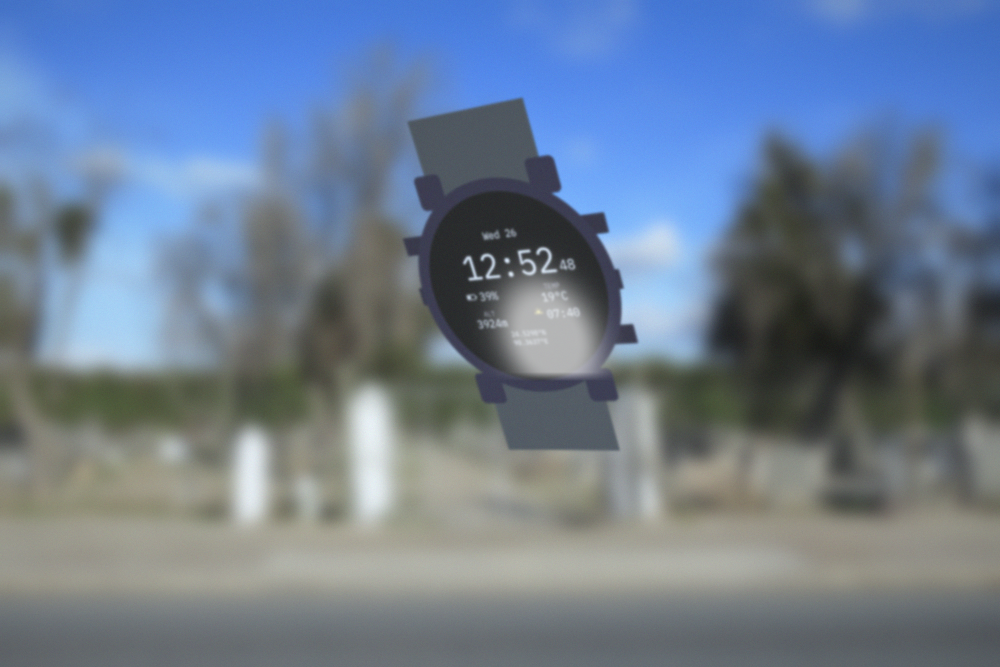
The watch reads 12.52.48
